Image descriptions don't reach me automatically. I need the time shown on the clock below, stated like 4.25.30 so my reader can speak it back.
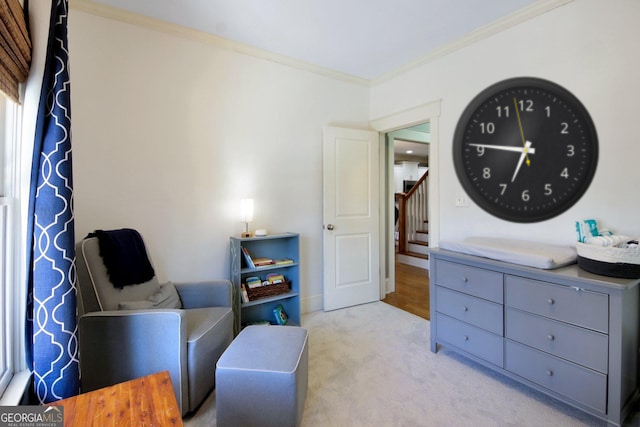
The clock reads 6.45.58
